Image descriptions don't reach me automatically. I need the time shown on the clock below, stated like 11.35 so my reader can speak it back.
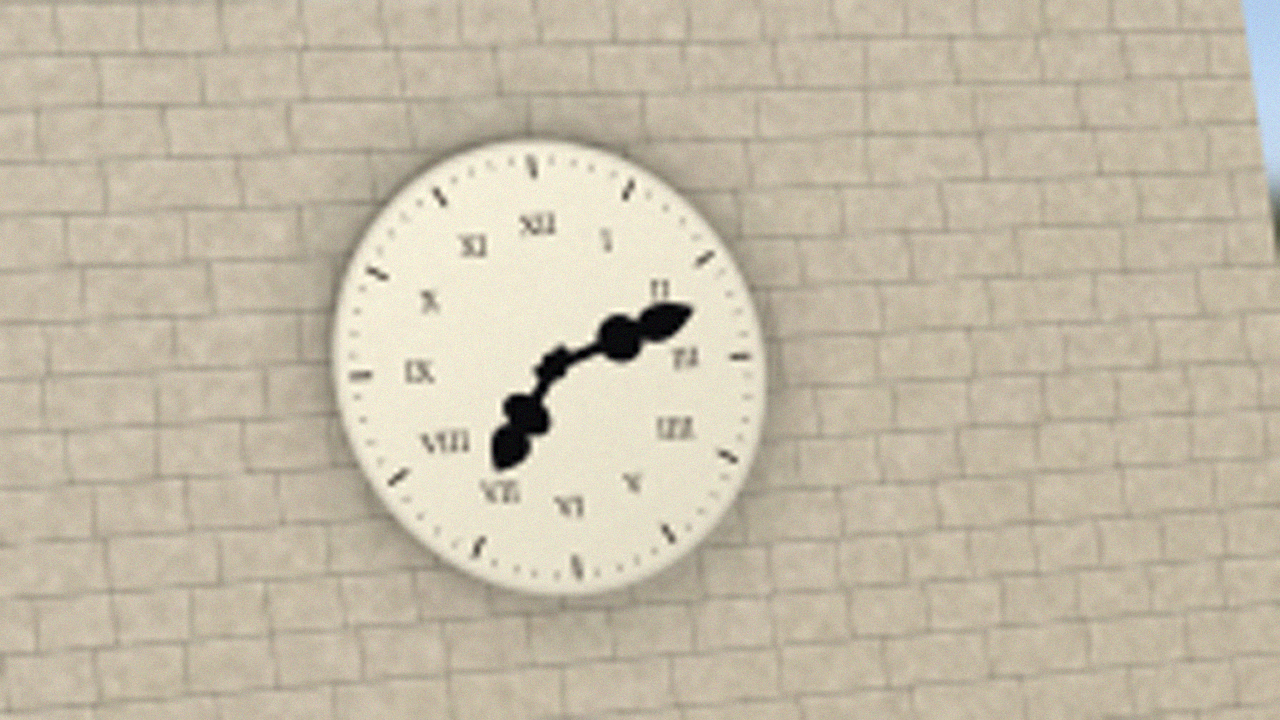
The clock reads 7.12
